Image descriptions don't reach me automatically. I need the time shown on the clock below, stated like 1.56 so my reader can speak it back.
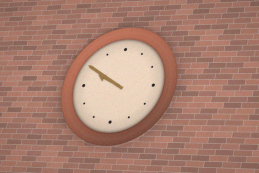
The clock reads 9.50
